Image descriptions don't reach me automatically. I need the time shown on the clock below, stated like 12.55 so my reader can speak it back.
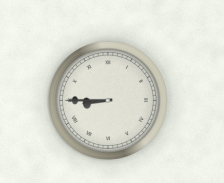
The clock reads 8.45
